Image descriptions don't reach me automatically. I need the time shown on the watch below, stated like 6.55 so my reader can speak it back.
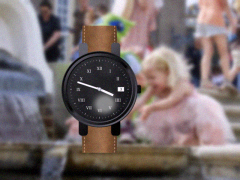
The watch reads 3.48
